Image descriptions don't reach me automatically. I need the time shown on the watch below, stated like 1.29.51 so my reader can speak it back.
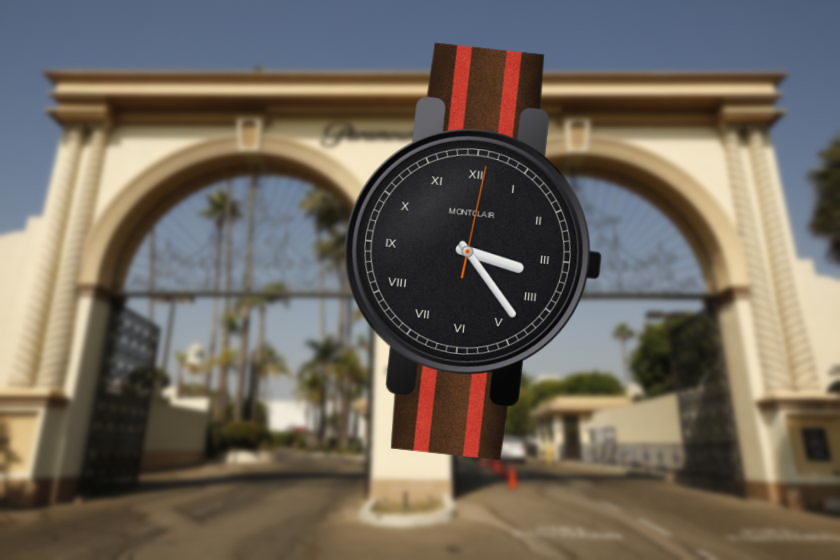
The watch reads 3.23.01
